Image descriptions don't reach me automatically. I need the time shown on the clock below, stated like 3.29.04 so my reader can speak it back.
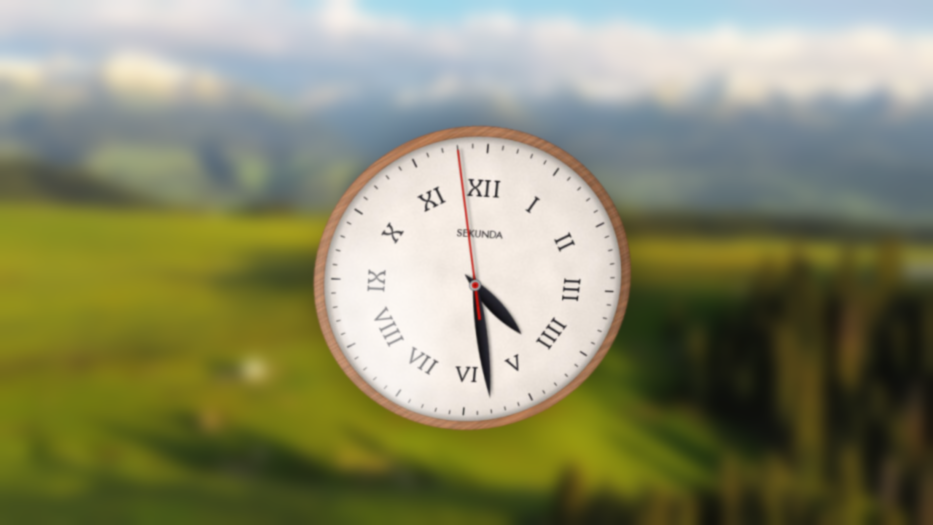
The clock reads 4.27.58
